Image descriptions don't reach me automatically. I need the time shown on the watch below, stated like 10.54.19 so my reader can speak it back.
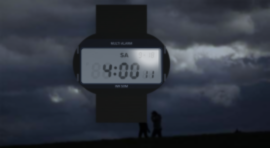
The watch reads 4.00.11
